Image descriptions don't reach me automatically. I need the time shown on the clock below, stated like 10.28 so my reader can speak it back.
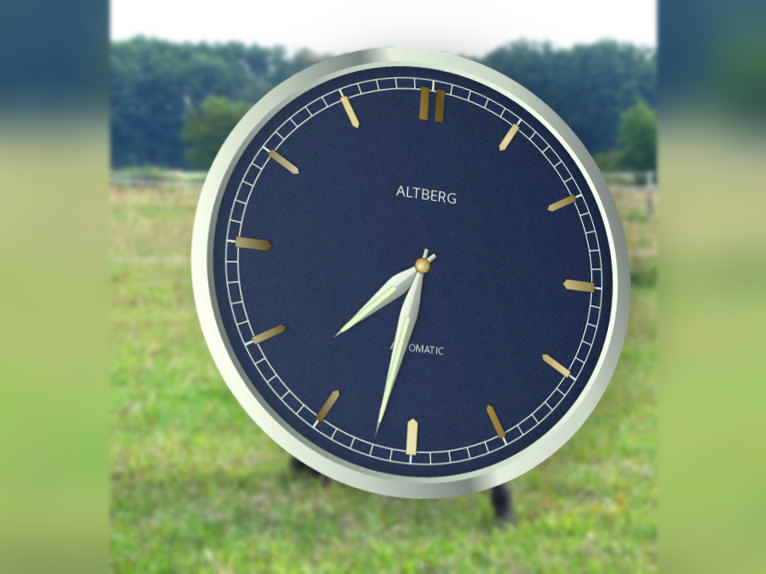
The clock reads 7.32
